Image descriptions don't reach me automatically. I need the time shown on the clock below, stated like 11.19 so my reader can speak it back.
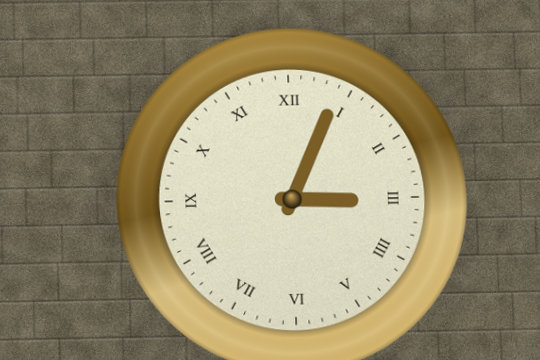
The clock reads 3.04
